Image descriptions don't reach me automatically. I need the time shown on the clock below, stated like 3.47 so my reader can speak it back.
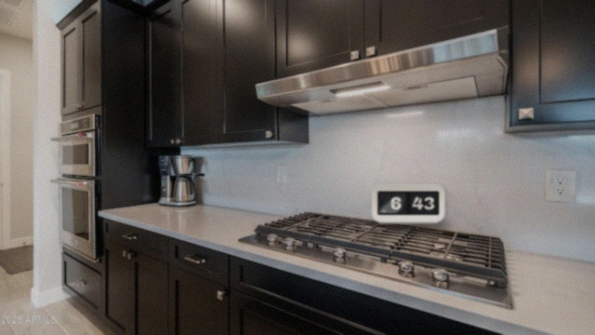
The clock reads 6.43
